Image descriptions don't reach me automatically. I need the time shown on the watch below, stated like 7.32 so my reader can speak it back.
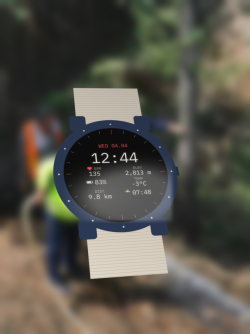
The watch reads 12.44
